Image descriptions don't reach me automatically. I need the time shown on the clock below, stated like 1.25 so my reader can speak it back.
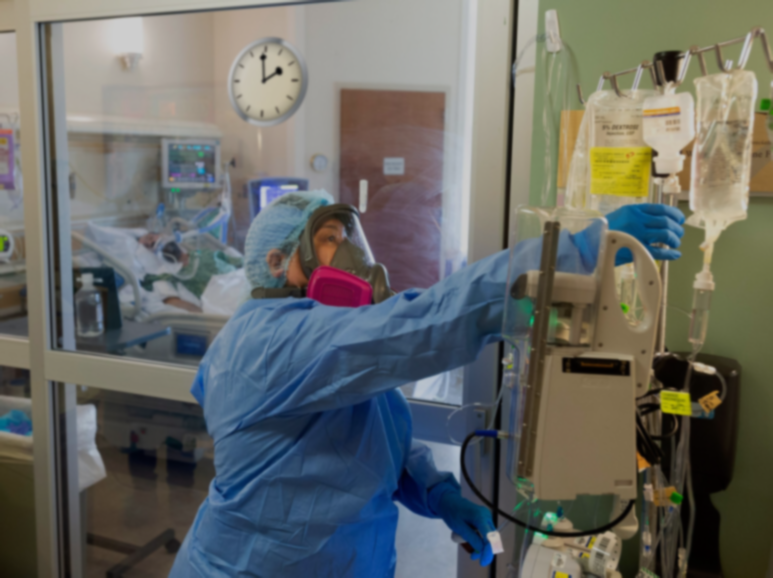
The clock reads 1.59
